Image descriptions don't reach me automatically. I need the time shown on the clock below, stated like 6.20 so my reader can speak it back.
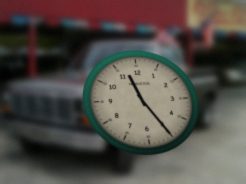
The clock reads 11.25
